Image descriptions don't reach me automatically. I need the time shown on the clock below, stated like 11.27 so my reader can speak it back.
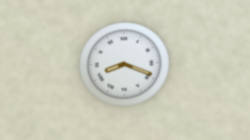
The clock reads 8.19
